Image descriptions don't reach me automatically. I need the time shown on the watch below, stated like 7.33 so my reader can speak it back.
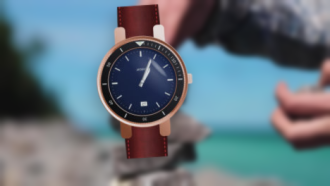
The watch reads 1.04
